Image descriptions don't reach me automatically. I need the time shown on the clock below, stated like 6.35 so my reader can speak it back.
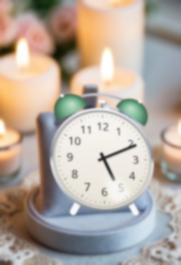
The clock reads 5.11
